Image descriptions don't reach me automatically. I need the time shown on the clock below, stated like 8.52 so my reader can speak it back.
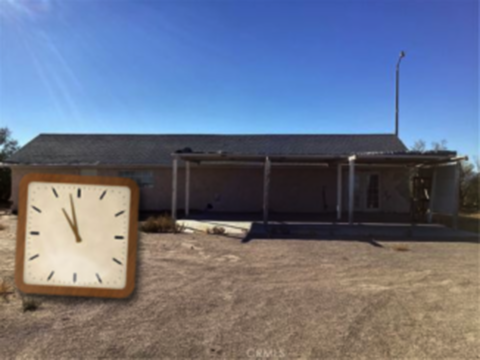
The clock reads 10.58
